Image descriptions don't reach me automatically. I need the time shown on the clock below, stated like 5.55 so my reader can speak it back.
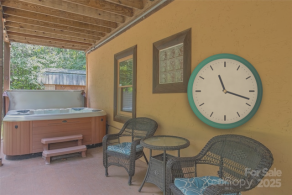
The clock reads 11.18
